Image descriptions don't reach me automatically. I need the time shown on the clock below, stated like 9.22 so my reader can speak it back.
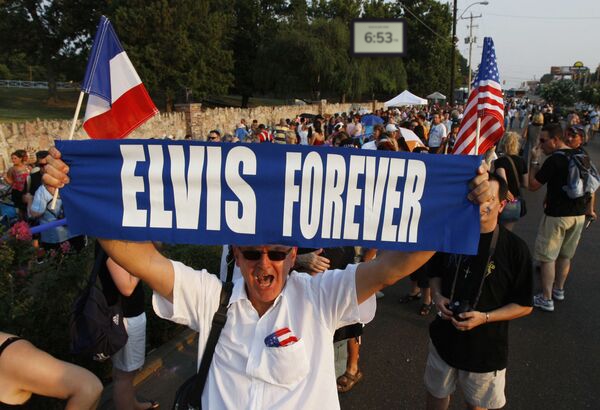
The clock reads 6.53
